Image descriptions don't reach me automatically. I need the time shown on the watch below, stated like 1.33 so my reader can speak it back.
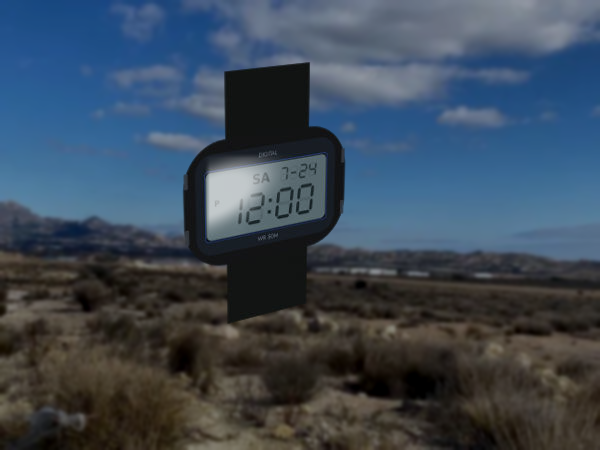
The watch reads 12.00
